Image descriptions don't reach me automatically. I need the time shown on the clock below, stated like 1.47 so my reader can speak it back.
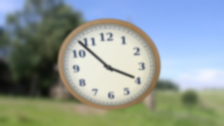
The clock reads 3.53
